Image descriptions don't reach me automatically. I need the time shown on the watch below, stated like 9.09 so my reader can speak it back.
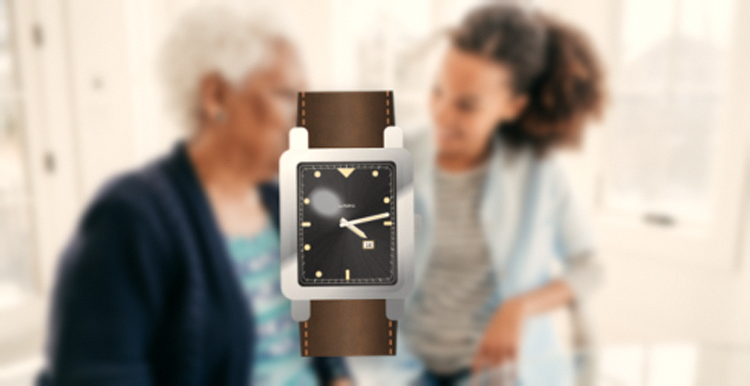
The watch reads 4.13
